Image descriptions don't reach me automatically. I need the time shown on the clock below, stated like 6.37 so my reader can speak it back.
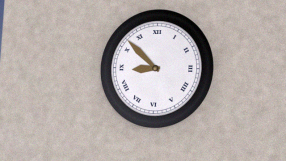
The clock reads 8.52
